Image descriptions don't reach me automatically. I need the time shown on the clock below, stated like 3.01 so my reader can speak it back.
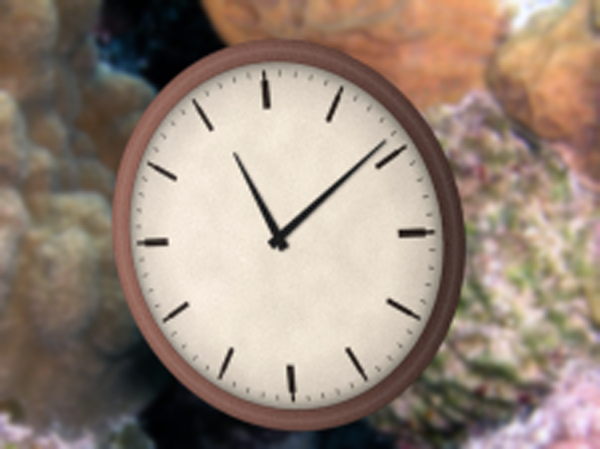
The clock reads 11.09
